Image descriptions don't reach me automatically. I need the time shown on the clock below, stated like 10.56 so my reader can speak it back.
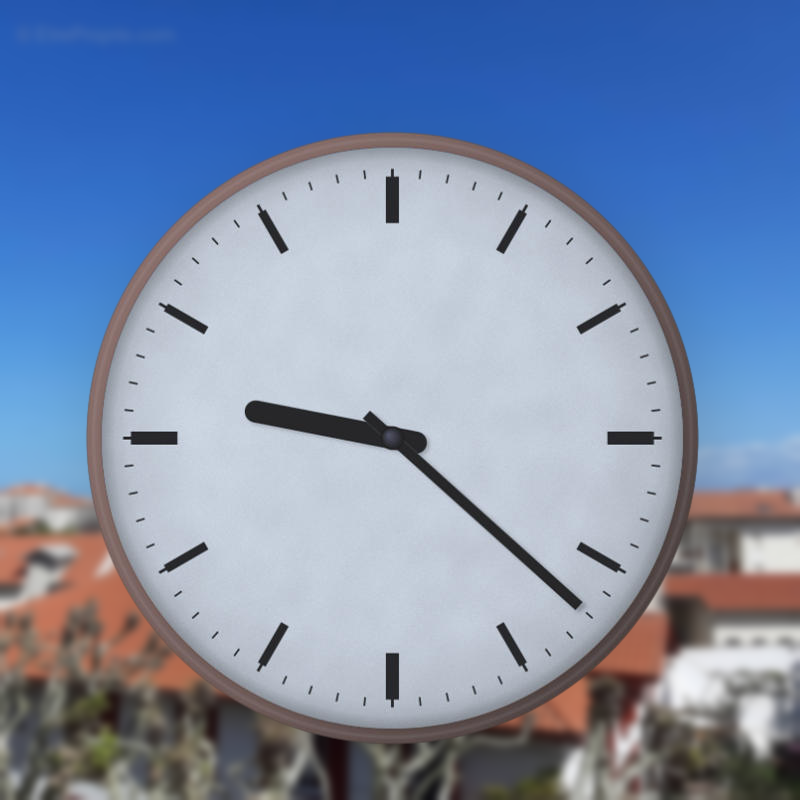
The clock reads 9.22
